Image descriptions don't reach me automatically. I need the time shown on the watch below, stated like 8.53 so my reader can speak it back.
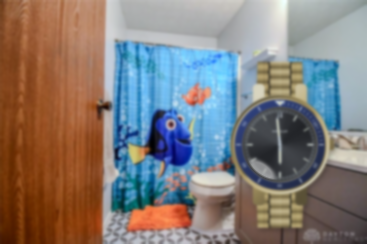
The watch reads 5.59
